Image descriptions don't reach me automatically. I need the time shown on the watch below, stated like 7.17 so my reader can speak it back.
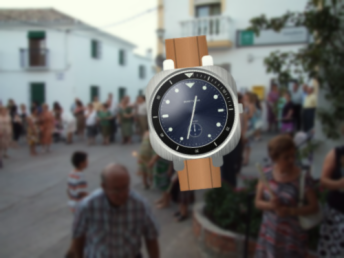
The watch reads 12.33
